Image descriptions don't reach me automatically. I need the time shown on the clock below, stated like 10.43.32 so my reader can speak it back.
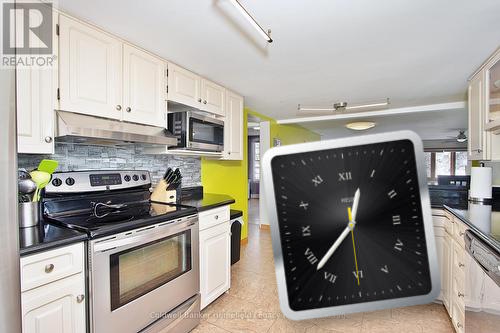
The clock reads 12.37.30
